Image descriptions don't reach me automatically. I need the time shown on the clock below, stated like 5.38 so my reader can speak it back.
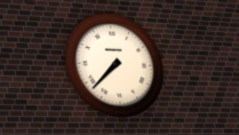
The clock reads 7.38
